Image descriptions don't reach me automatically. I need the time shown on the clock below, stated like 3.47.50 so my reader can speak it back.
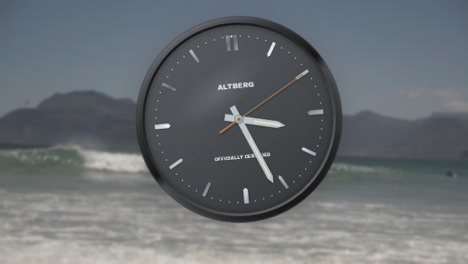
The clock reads 3.26.10
